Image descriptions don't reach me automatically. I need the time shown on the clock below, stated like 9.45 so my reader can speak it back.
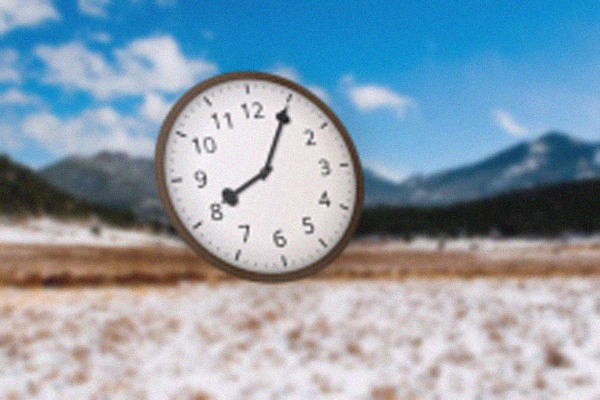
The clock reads 8.05
